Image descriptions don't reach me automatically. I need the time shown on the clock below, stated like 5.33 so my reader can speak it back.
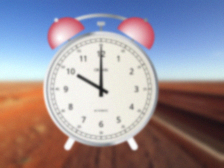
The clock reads 10.00
